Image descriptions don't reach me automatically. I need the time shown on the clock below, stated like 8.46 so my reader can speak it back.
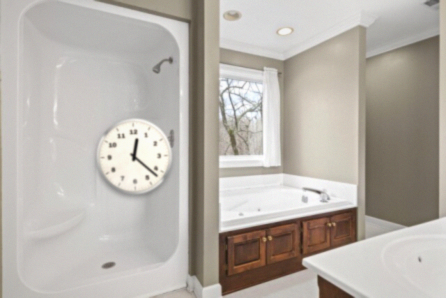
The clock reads 12.22
